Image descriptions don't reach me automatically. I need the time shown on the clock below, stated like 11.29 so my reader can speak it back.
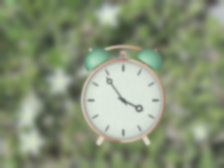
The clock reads 3.54
